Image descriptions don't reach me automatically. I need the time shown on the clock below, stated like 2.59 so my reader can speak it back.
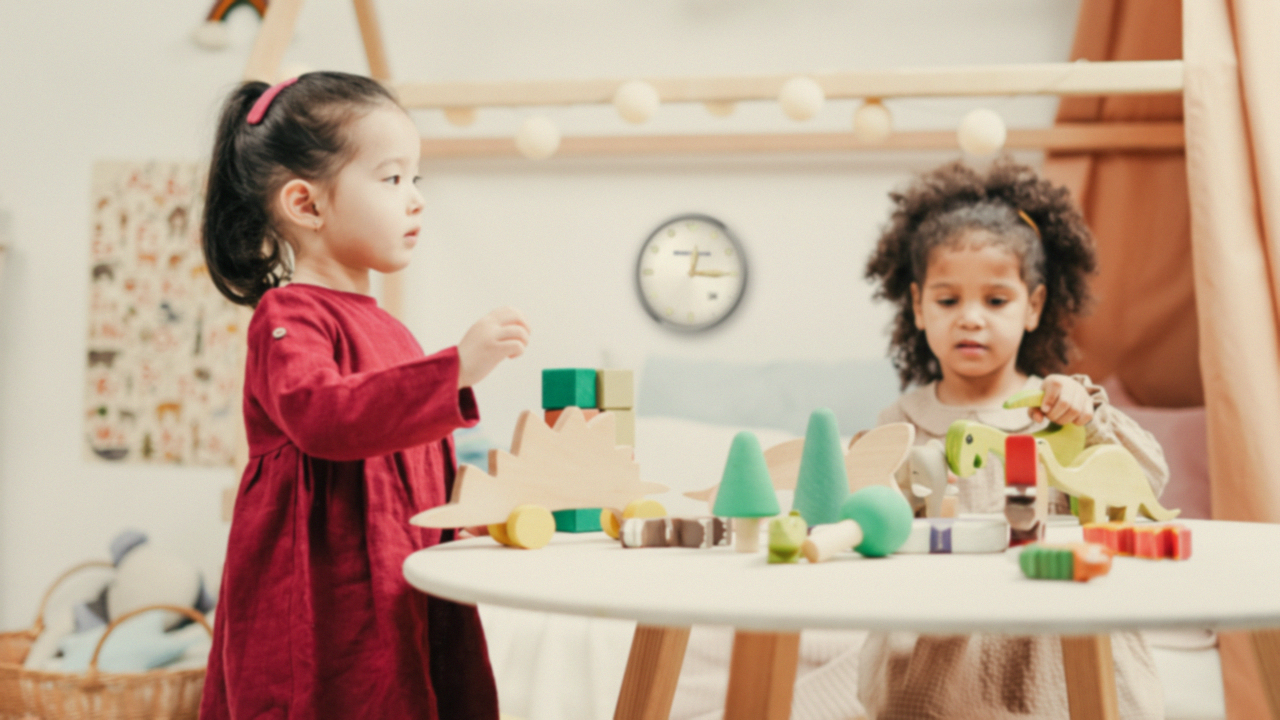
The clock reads 12.15
